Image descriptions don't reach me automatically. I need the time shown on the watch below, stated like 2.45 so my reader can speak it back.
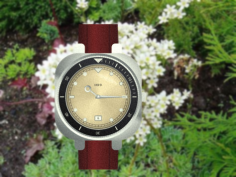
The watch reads 10.15
